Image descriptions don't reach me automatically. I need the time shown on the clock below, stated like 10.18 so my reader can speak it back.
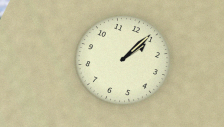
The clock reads 1.04
